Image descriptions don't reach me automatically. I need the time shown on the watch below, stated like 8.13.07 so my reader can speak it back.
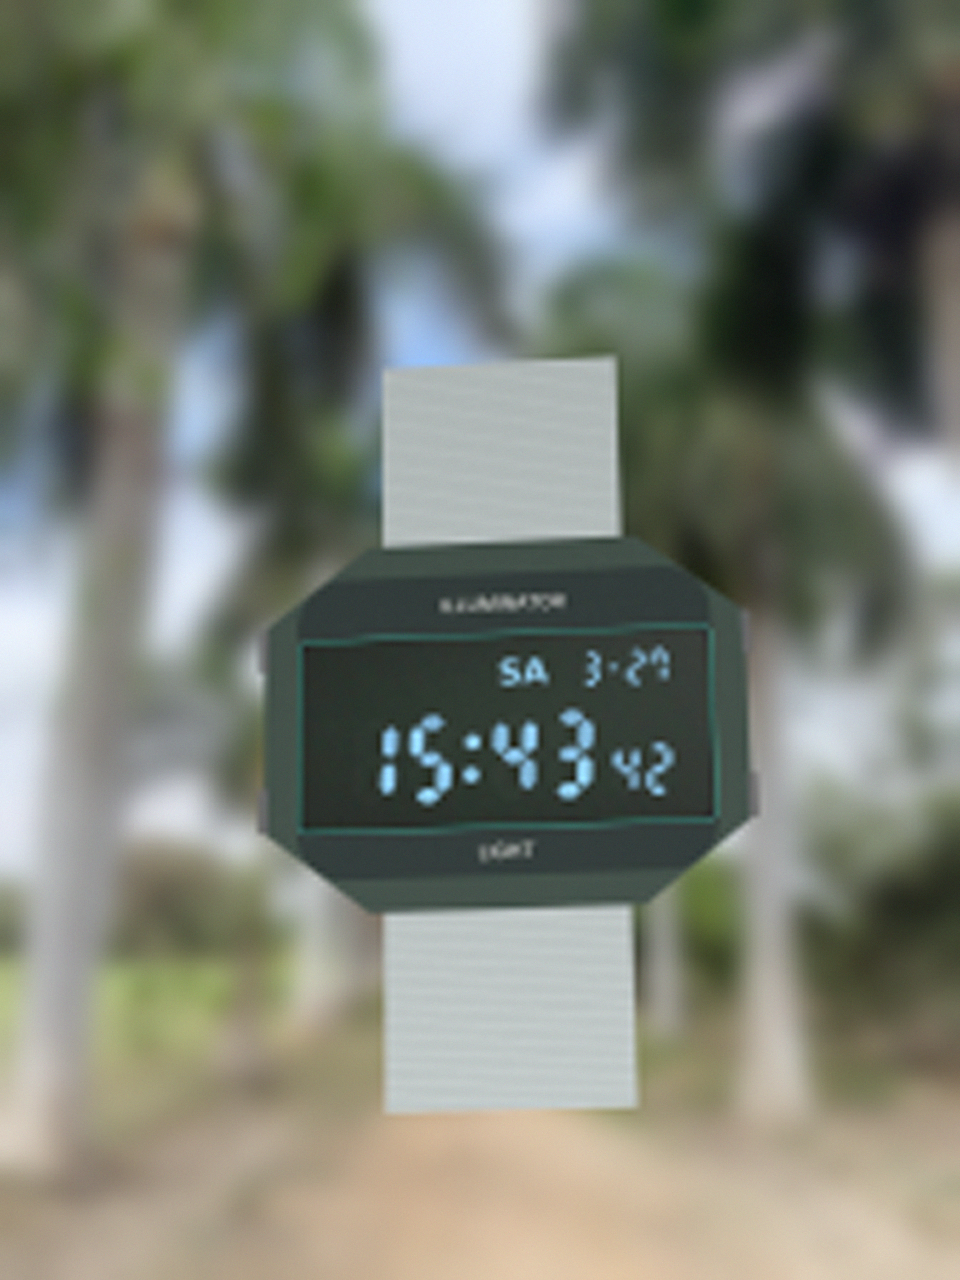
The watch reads 15.43.42
